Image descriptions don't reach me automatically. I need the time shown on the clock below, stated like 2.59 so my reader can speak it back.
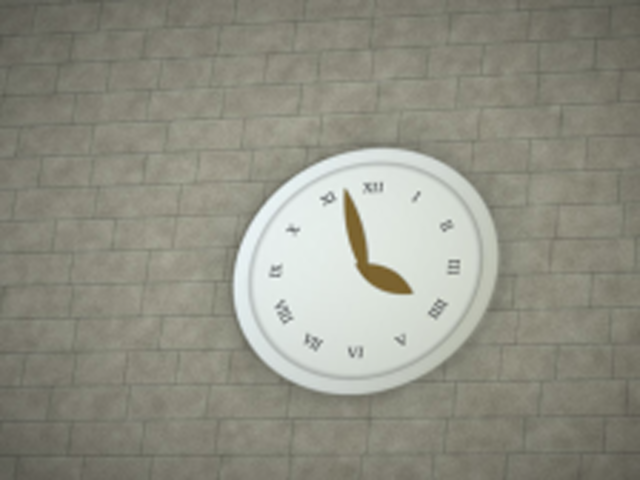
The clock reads 3.57
